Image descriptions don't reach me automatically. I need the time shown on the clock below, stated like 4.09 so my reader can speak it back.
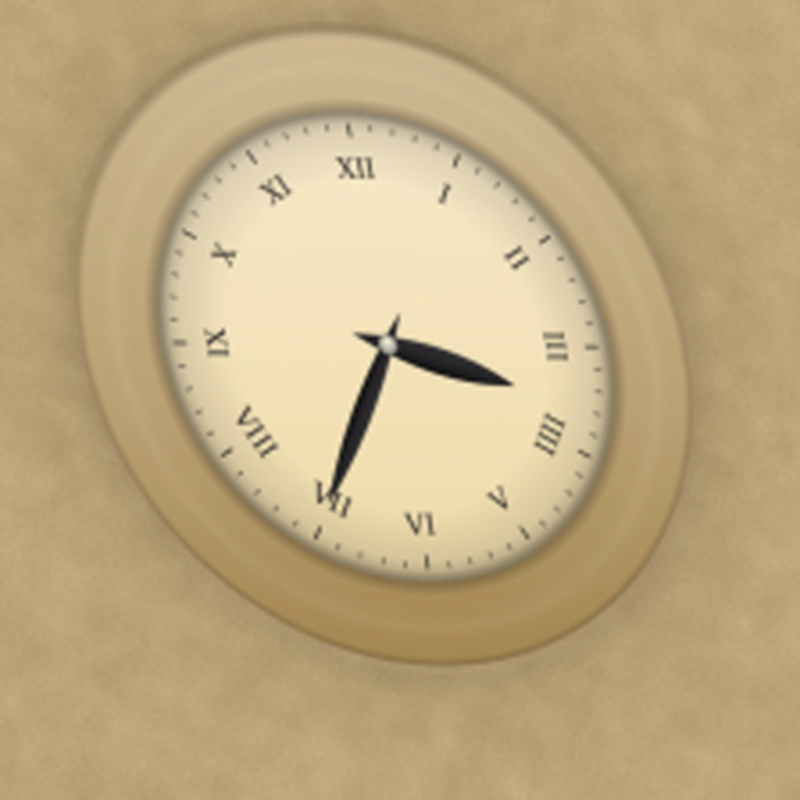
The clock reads 3.35
